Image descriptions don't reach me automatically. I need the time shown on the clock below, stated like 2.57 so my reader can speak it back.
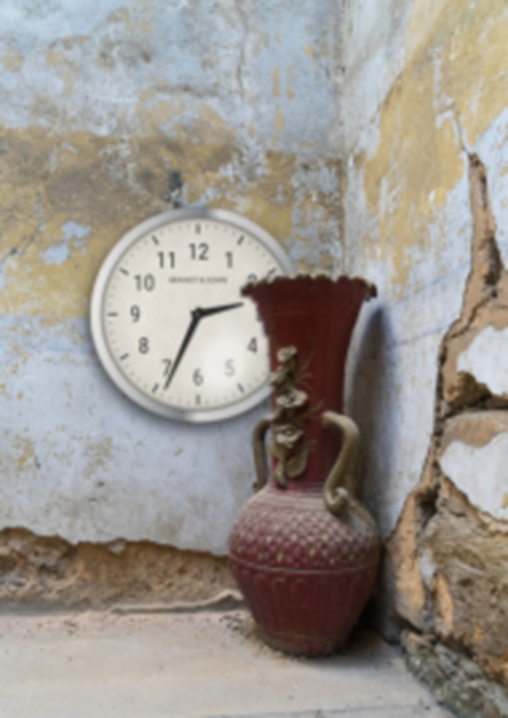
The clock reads 2.34
